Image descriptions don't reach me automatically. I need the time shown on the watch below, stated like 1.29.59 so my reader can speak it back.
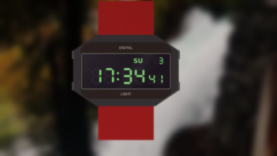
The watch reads 17.34.41
